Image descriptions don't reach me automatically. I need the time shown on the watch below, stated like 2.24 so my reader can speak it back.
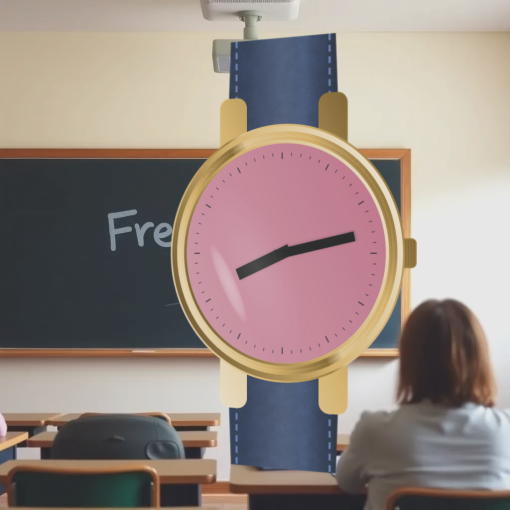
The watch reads 8.13
